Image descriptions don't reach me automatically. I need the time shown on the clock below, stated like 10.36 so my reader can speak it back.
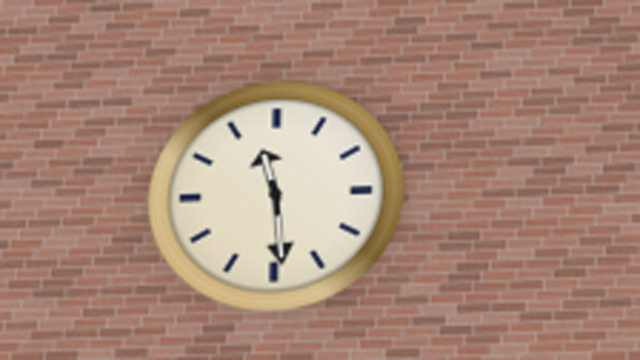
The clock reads 11.29
